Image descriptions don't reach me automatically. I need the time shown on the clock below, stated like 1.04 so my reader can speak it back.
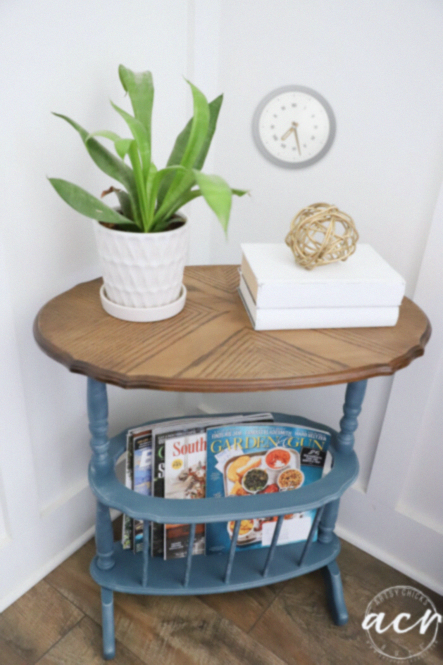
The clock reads 7.28
